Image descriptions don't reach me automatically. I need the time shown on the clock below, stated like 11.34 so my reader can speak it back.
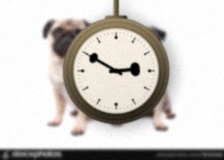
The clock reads 2.50
